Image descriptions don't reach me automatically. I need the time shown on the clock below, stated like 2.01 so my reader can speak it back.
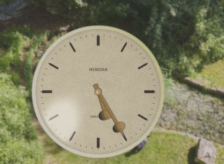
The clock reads 5.25
